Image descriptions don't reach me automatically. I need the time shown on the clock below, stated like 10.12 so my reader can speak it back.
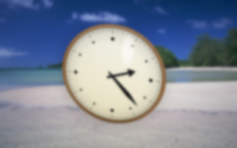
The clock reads 2.23
